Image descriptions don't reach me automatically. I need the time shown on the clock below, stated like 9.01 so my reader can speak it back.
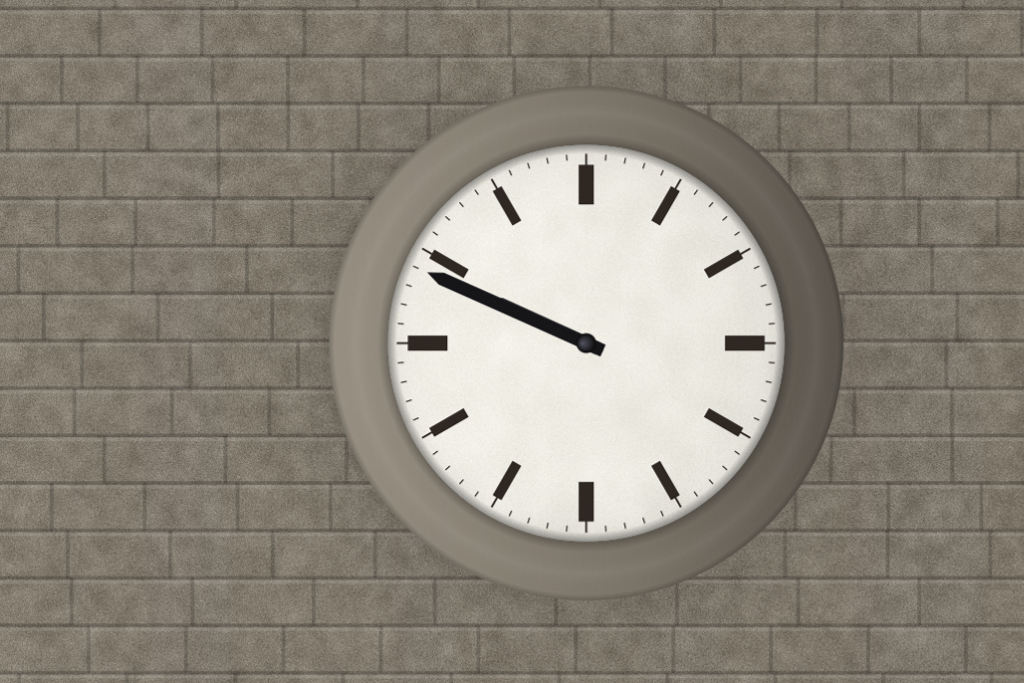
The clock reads 9.49
